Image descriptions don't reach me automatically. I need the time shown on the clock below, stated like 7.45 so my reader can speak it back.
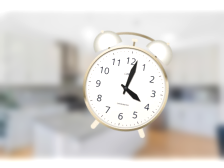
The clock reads 4.02
